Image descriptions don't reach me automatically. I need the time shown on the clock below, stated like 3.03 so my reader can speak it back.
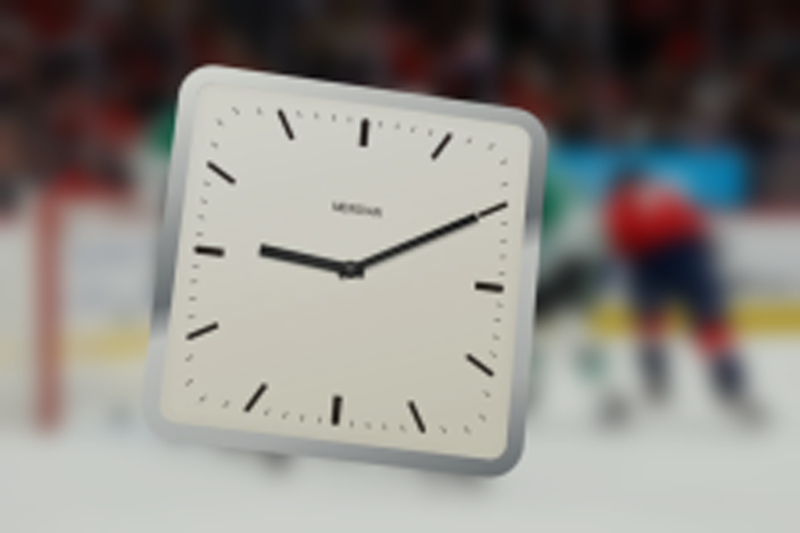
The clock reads 9.10
